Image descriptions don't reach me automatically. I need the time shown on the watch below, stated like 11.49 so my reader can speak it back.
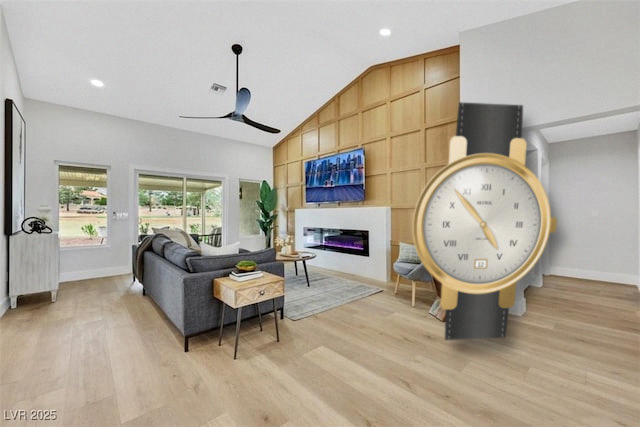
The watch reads 4.53
